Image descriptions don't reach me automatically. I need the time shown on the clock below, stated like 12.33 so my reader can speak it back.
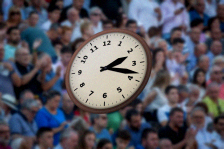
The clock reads 2.18
